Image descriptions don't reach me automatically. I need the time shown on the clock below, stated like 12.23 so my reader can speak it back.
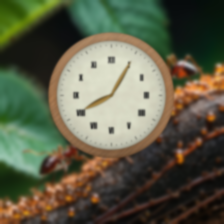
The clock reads 8.05
